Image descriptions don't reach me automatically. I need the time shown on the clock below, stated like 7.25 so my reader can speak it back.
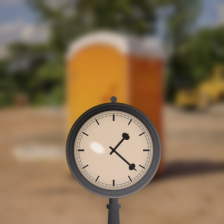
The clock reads 1.22
